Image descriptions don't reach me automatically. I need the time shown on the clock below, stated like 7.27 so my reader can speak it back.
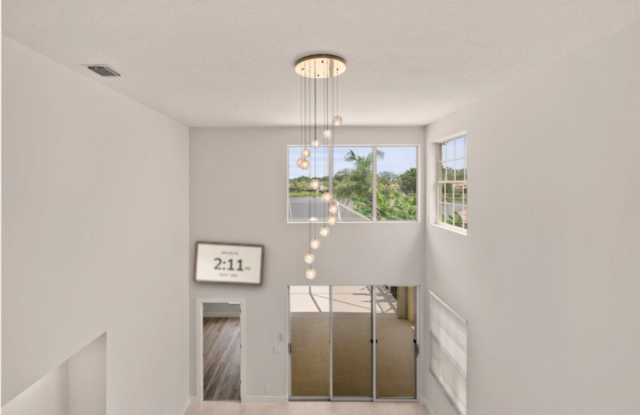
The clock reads 2.11
